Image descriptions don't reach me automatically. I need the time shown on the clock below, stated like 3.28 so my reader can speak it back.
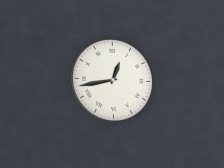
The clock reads 12.43
